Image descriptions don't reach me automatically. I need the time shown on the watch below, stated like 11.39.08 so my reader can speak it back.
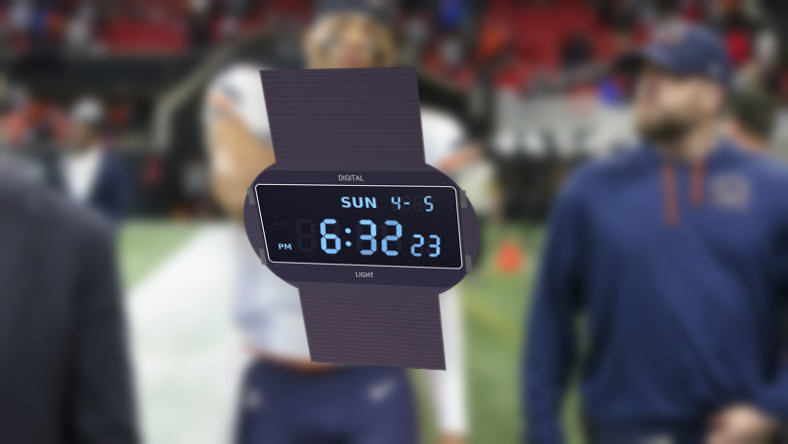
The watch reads 6.32.23
